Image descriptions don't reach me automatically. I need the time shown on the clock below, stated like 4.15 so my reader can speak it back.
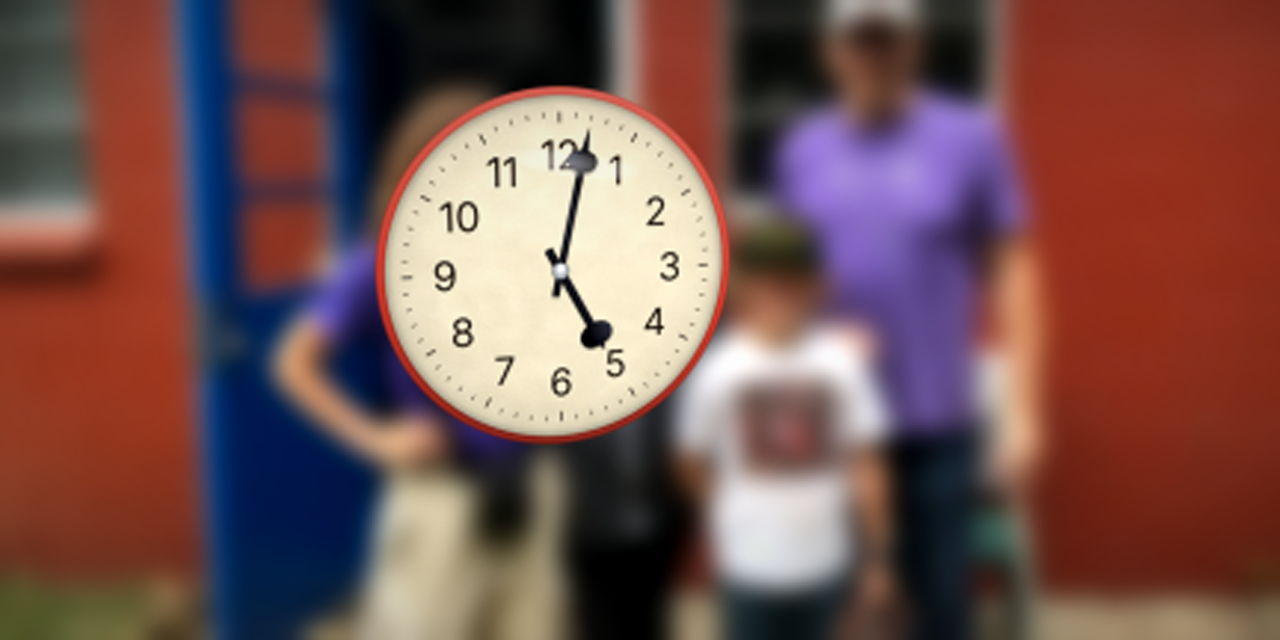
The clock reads 5.02
